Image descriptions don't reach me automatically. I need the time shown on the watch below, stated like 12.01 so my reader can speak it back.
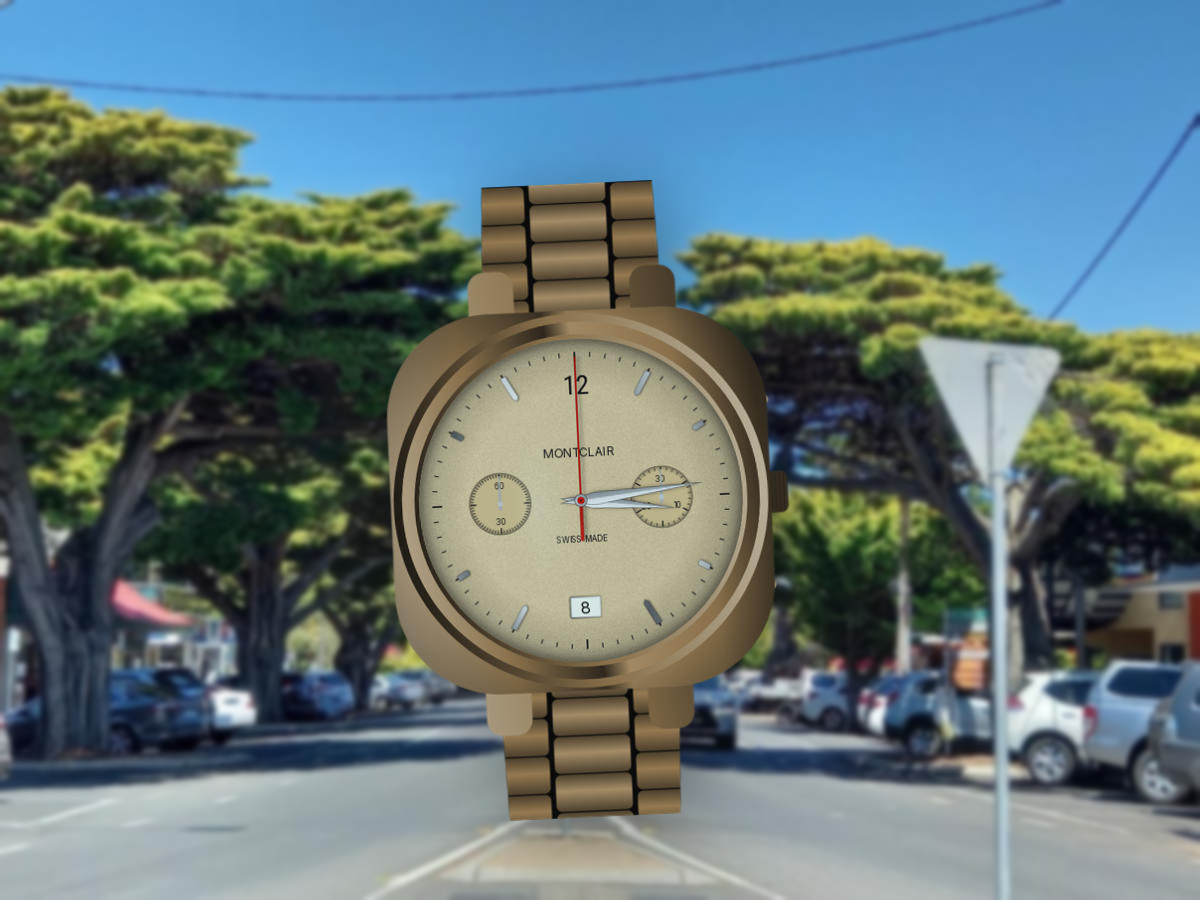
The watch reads 3.14
